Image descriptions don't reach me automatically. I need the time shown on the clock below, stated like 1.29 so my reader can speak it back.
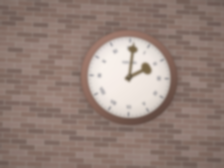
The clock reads 2.01
